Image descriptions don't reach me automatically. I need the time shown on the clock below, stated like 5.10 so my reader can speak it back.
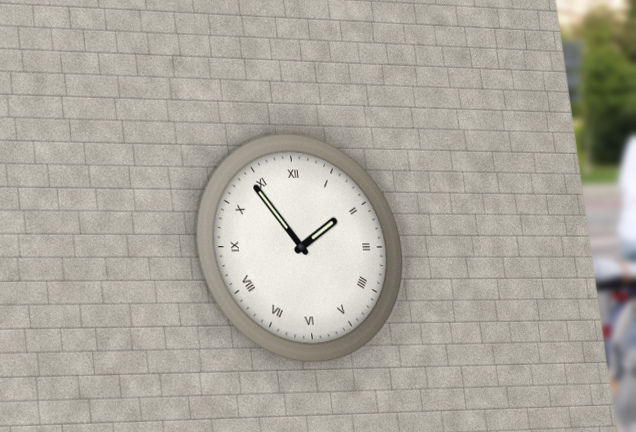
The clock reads 1.54
